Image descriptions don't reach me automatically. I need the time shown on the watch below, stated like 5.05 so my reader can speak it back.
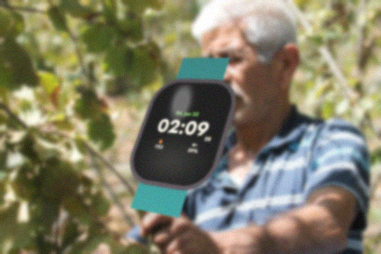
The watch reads 2.09
